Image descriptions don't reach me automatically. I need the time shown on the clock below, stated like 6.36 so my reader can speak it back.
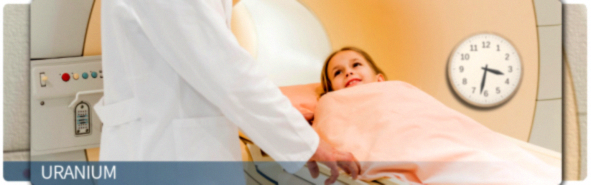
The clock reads 3.32
